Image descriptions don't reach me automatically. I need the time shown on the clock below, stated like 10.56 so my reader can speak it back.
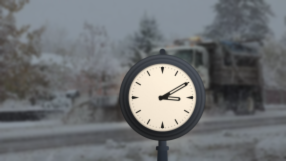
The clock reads 3.10
